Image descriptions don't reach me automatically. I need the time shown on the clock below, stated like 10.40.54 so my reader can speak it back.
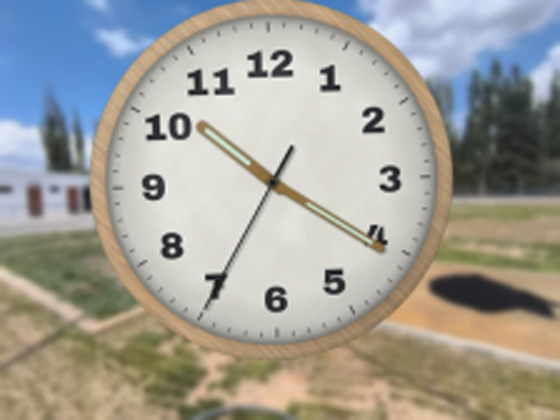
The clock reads 10.20.35
